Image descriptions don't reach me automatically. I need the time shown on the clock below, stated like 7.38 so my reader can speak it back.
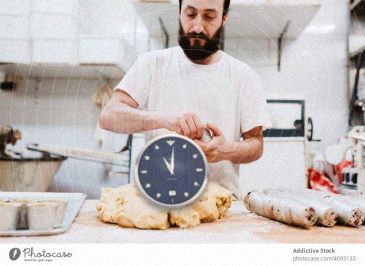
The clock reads 11.01
